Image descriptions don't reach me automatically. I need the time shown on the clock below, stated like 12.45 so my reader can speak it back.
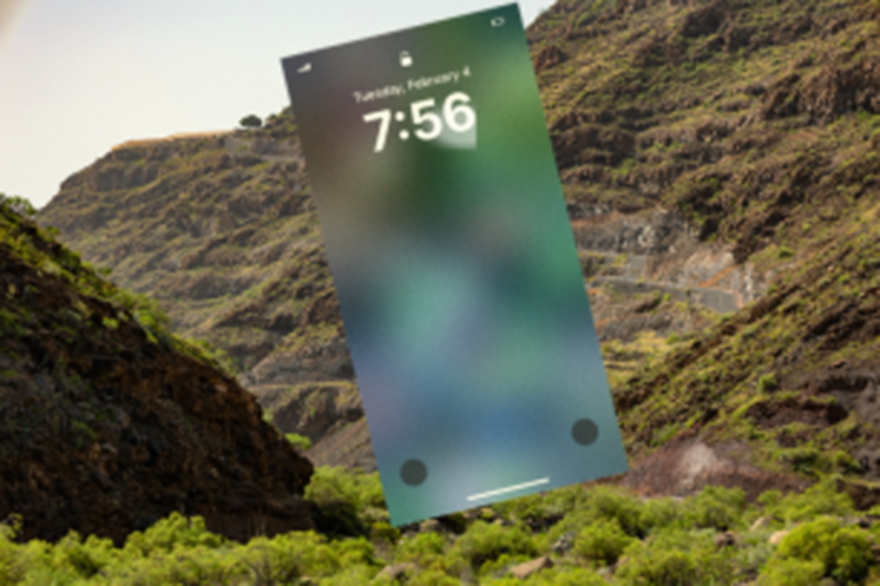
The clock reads 7.56
